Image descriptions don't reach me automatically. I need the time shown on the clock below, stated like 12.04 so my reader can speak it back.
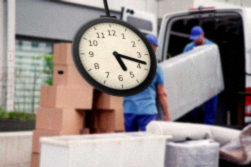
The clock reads 5.18
